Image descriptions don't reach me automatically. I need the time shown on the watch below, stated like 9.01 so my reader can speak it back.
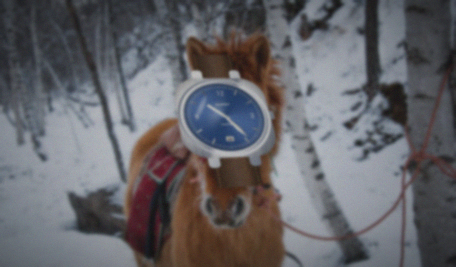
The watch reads 10.24
